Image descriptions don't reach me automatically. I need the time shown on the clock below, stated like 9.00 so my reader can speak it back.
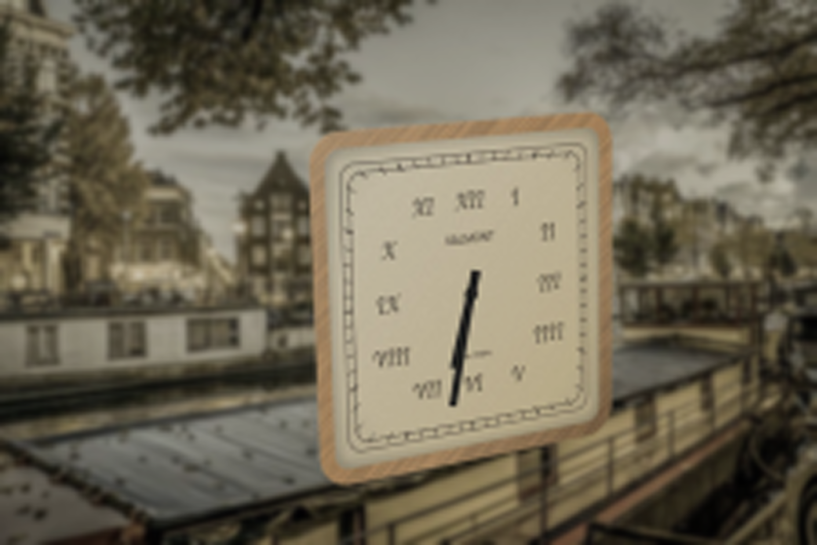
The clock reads 6.32
